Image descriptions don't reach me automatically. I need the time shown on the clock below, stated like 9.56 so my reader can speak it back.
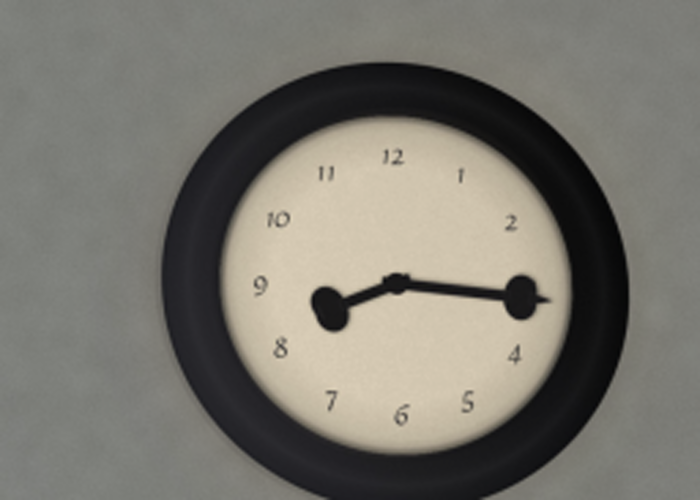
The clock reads 8.16
